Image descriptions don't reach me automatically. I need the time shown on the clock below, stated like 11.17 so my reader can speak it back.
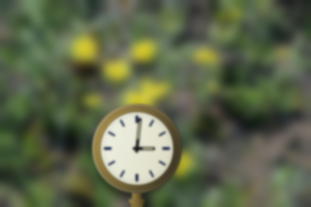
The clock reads 3.01
